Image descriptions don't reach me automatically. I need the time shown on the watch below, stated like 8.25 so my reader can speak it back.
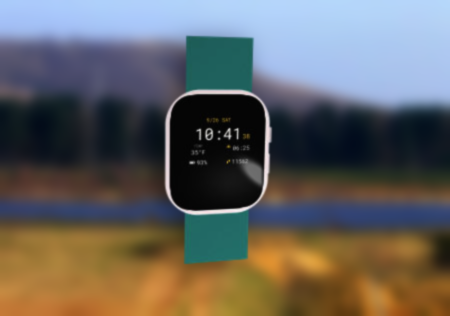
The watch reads 10.41
